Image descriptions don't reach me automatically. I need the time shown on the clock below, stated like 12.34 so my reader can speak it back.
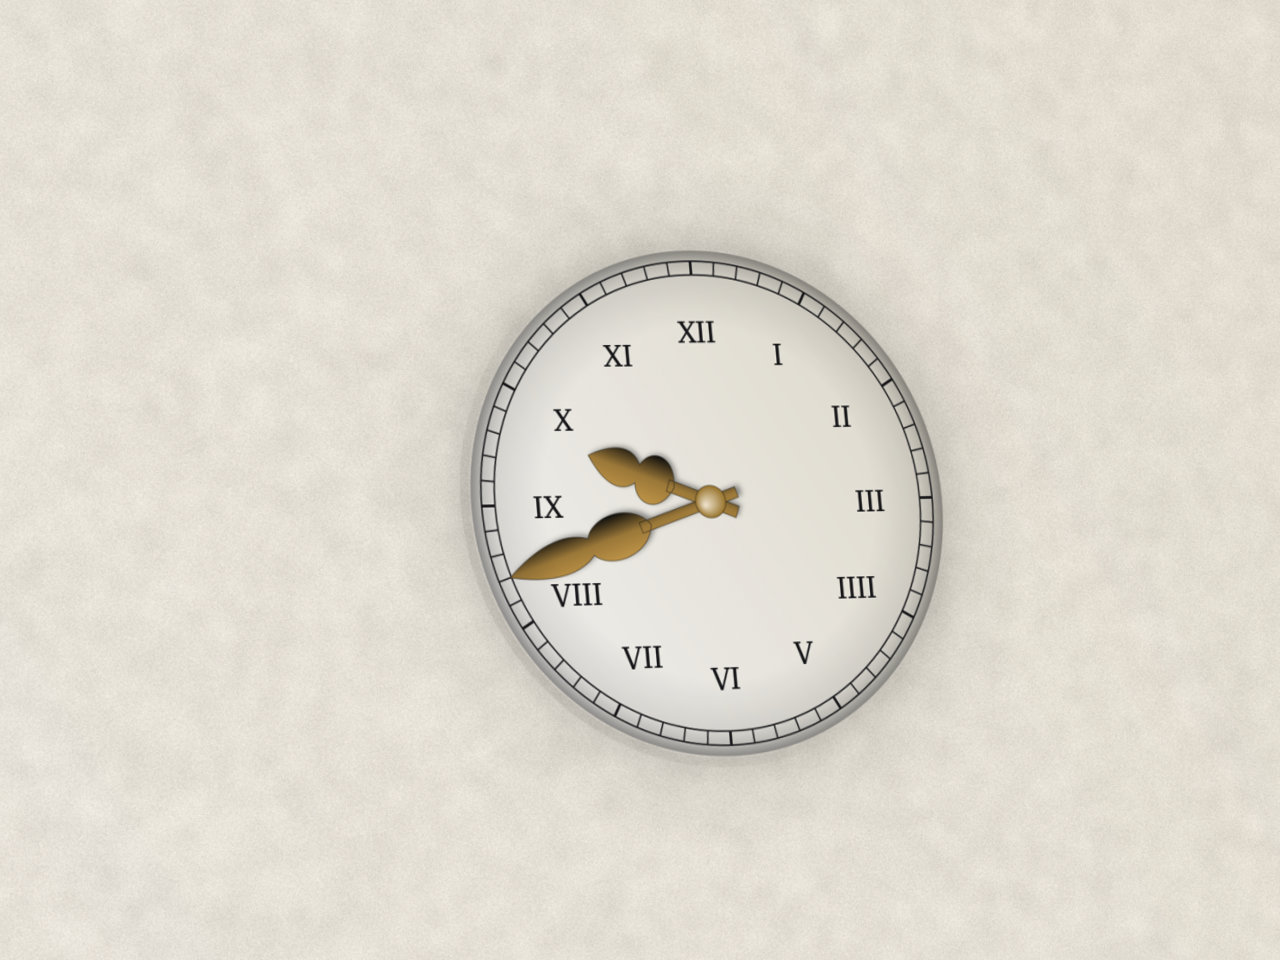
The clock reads 9.42
